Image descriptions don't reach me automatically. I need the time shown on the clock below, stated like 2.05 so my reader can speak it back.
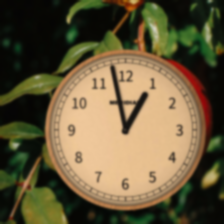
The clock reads 12.58
